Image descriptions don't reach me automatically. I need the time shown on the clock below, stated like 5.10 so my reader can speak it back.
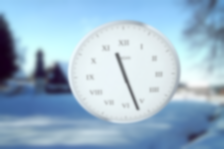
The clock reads 11.27
